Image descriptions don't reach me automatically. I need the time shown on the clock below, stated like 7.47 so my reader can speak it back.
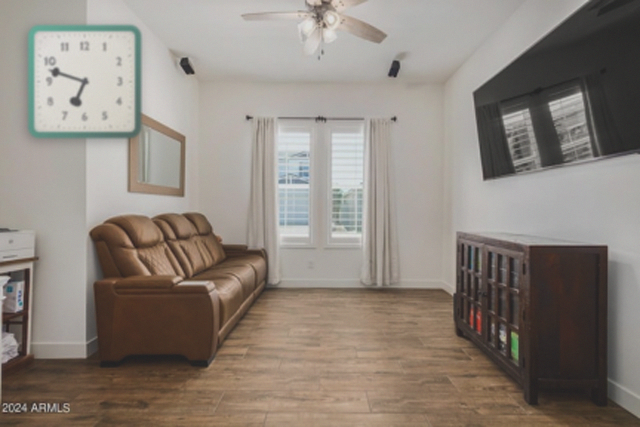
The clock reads 6.48
